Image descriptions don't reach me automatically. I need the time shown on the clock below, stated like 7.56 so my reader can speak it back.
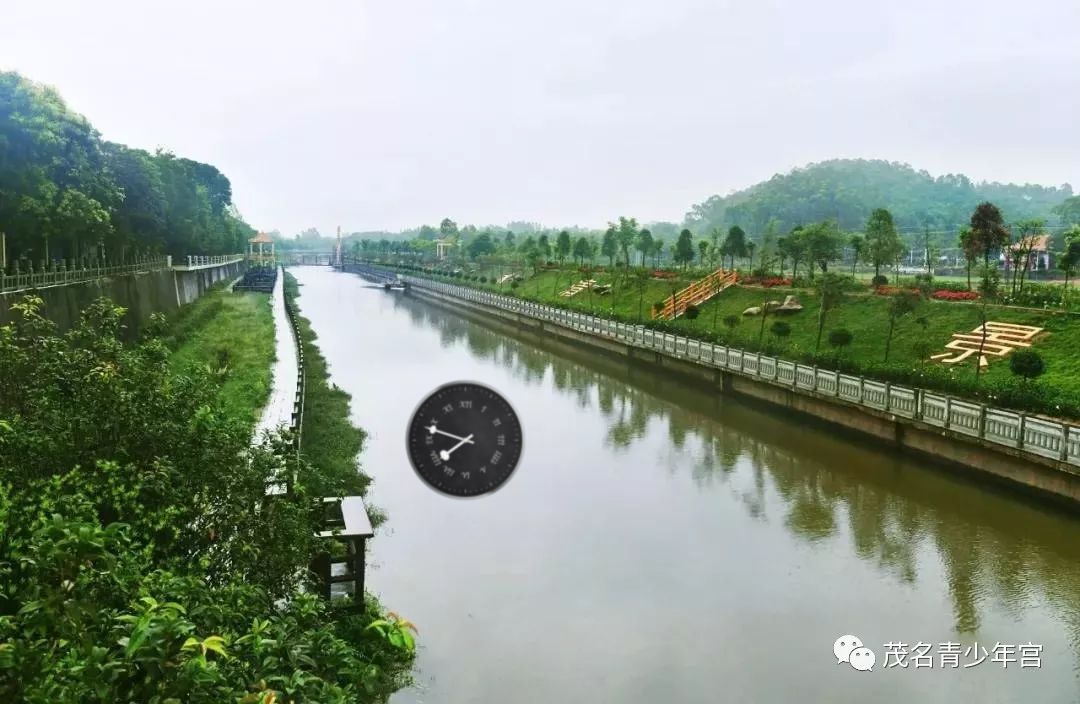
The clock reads 7.48
